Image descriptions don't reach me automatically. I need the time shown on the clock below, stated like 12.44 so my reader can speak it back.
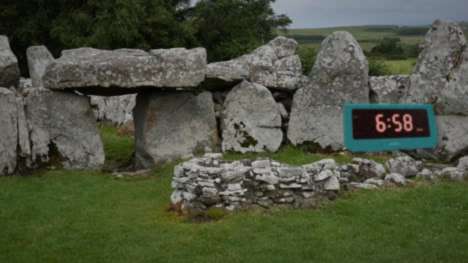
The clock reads 6.58
